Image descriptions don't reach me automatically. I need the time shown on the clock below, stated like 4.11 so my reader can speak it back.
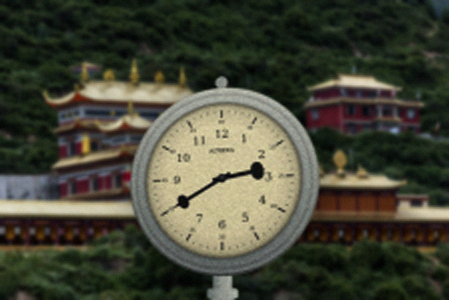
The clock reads 2.40
